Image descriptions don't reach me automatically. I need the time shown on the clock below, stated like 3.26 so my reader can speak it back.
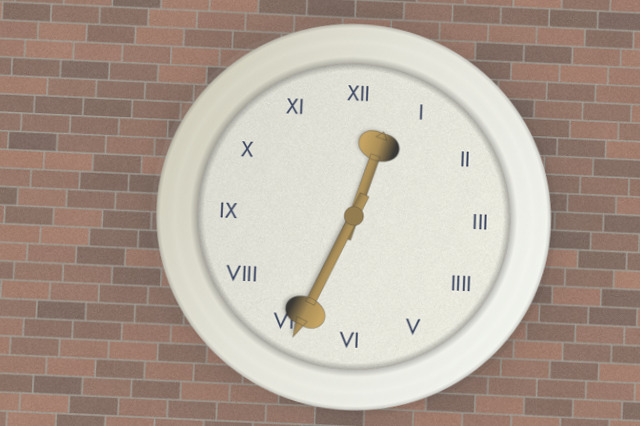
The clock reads 12.34
